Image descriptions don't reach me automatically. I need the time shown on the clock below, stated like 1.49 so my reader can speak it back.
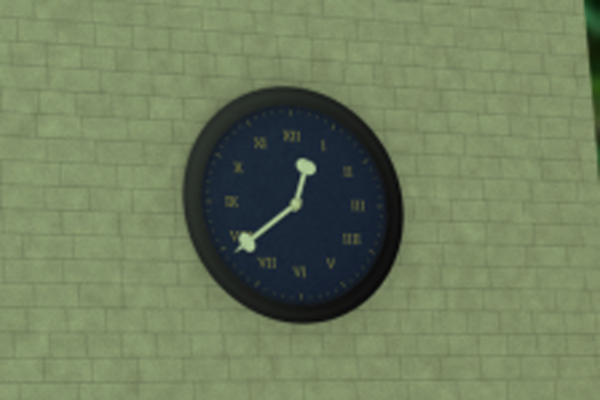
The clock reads 12.39
